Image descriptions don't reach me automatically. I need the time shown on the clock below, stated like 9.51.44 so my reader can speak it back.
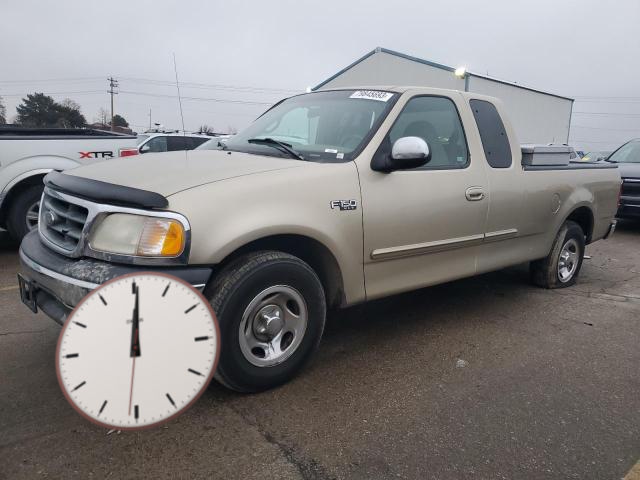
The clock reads 12.00.31
